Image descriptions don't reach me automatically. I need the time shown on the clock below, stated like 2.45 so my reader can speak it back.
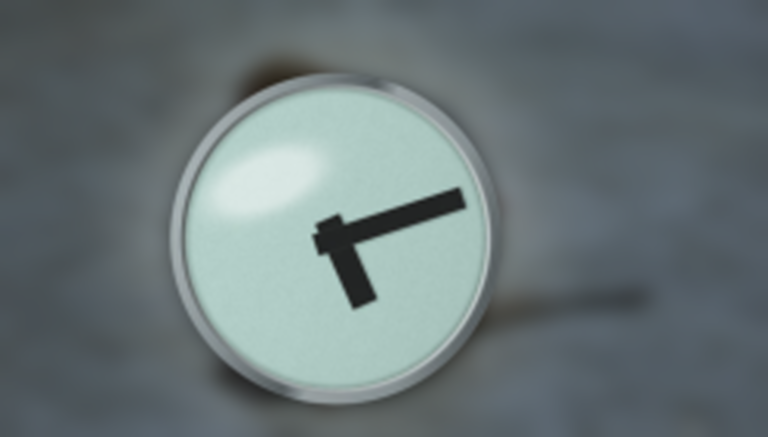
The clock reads 5.12
